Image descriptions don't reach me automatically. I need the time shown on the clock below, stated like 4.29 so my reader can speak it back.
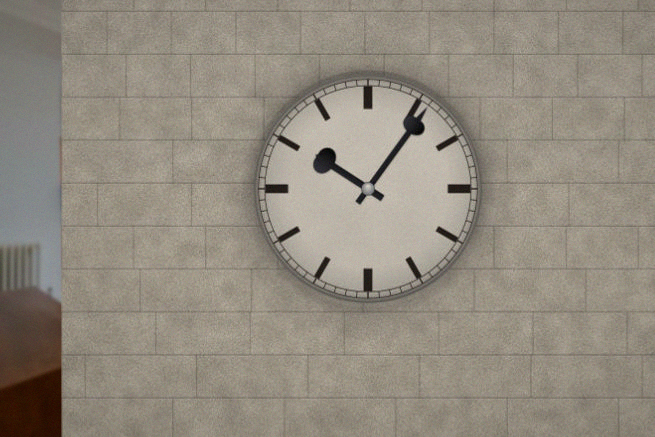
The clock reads 10.06
